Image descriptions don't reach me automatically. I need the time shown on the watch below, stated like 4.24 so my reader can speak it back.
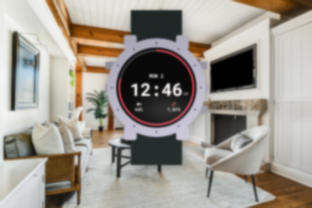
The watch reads 12.46
